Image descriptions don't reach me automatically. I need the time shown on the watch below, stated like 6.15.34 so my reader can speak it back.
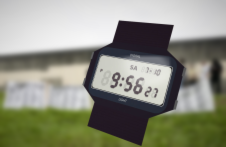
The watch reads 9.56.27
